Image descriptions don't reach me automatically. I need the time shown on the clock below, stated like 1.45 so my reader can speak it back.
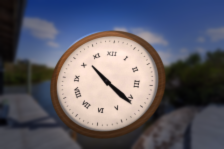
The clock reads 10.21
